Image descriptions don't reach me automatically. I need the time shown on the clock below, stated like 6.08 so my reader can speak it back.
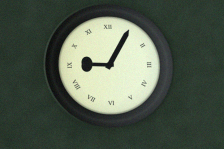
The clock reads 9.05
